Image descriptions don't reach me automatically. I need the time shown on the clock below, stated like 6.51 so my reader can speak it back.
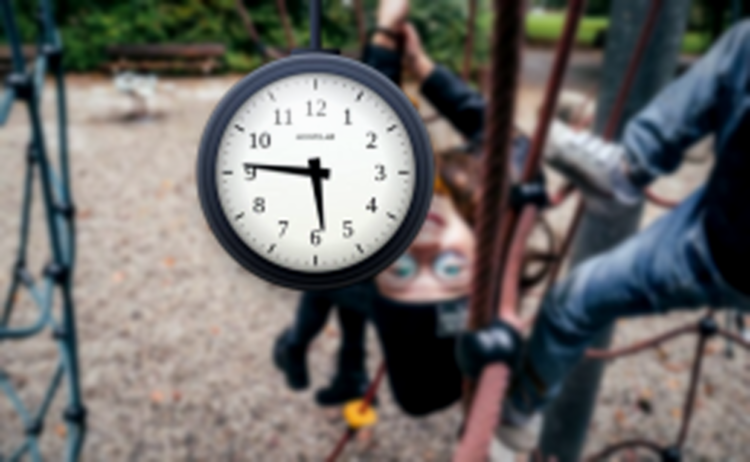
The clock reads 5.46
